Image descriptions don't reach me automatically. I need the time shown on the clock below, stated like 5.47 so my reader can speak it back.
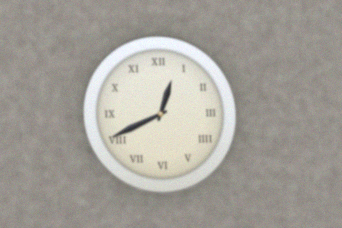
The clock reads 12.41
